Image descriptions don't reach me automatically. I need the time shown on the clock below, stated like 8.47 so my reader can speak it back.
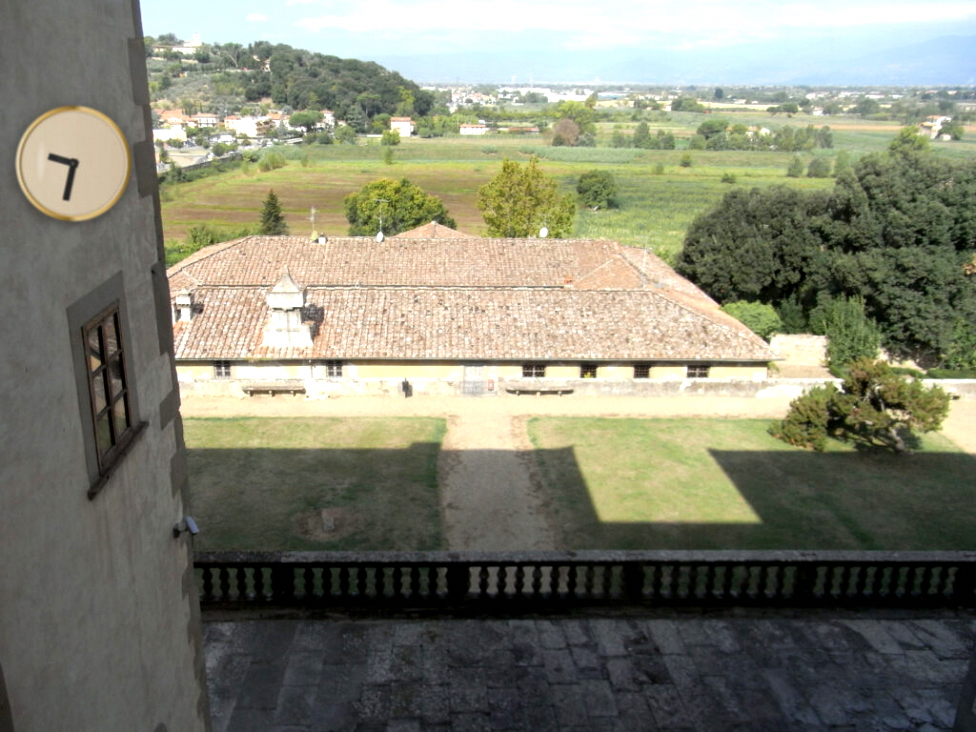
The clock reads 9.32
